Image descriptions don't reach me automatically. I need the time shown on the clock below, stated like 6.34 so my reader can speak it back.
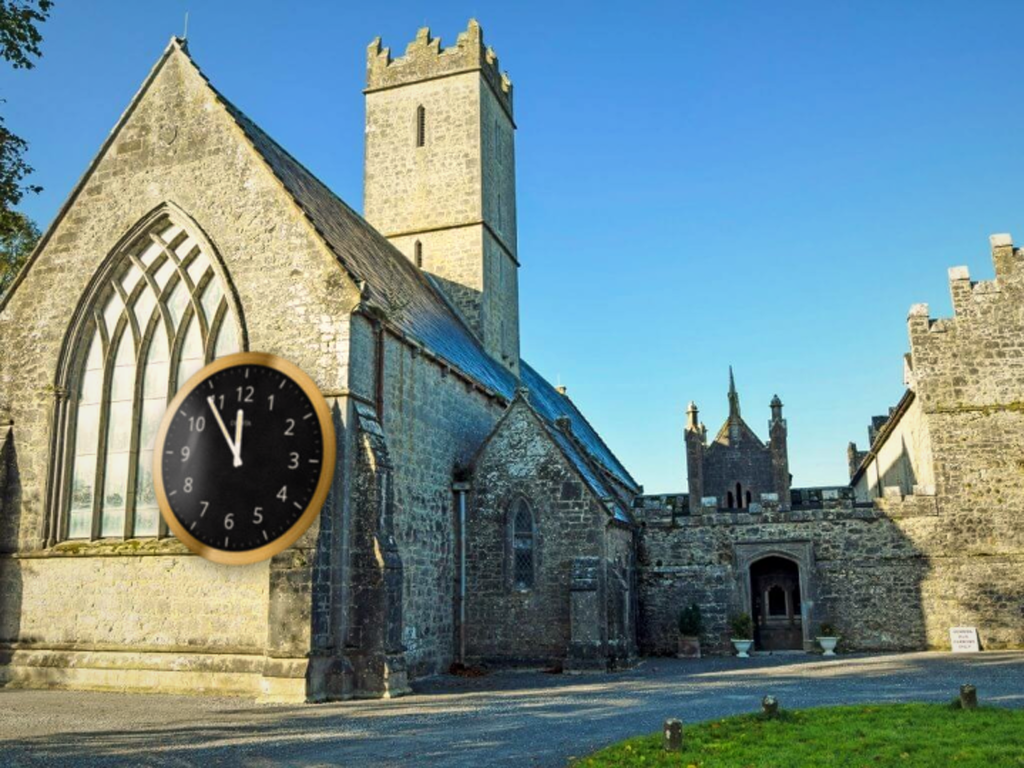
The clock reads 11.54
